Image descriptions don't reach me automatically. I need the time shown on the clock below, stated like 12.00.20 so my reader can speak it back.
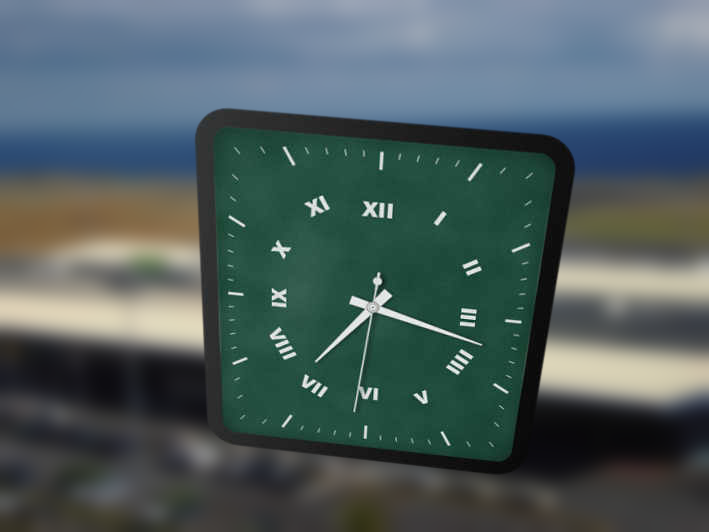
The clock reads 7.17.31
